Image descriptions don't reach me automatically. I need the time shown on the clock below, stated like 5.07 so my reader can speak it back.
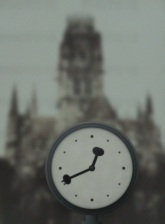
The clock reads 12.41
